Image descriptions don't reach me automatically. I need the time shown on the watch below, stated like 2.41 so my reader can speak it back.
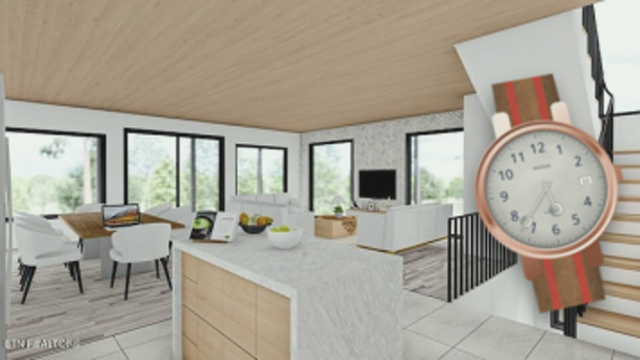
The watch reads 5.37
